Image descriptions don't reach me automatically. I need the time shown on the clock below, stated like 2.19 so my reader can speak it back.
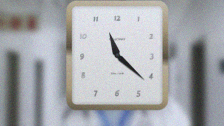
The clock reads 11.22
